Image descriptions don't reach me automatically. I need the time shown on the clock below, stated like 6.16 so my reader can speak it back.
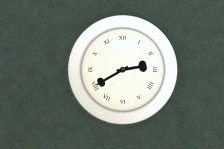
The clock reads 2.40
